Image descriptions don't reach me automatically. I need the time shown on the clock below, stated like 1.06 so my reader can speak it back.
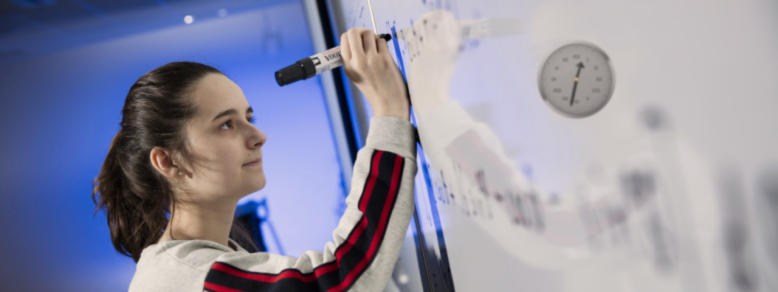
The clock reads 12.32
